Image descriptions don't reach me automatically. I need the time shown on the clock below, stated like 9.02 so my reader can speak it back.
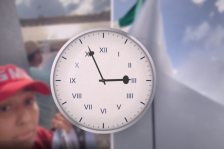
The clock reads 2.56
